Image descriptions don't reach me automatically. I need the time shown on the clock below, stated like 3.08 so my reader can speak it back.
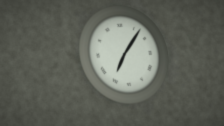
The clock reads 7.07
